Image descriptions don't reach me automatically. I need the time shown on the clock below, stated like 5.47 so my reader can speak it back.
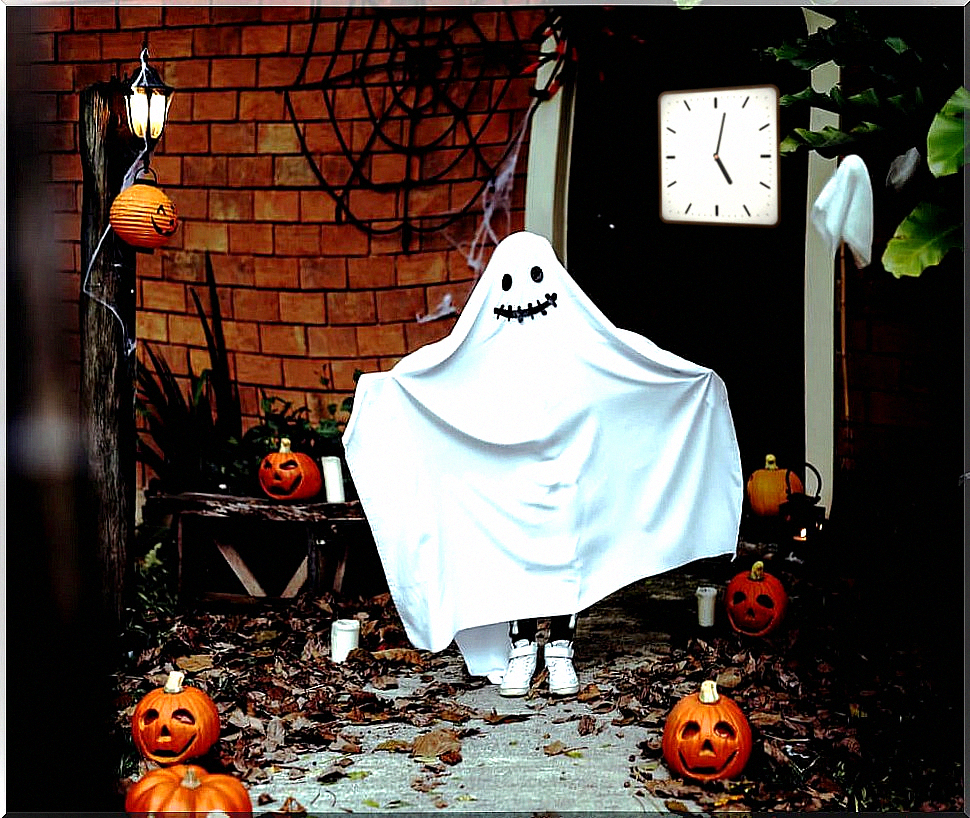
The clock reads 5.02
